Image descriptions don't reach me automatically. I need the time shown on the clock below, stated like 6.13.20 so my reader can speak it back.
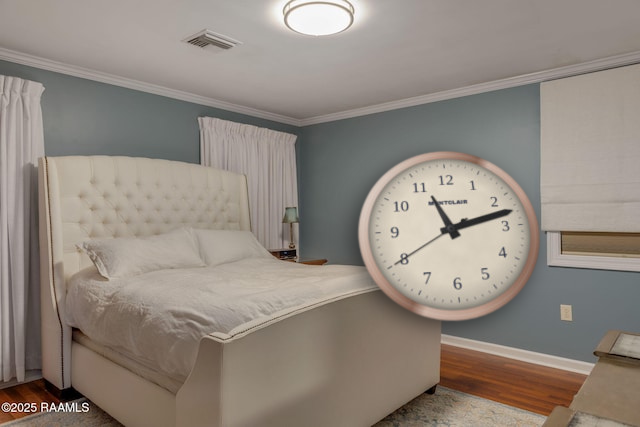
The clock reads 11.12.40
